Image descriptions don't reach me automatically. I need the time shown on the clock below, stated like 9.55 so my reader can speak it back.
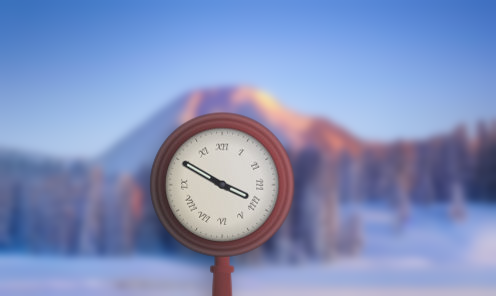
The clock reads 3.50
